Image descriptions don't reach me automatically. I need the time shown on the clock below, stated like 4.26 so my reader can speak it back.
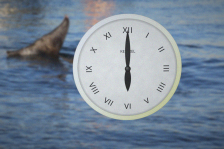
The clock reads 6.00
